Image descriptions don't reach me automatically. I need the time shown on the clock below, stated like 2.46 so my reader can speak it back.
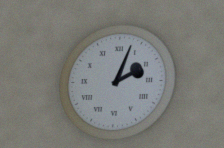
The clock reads 2.03
